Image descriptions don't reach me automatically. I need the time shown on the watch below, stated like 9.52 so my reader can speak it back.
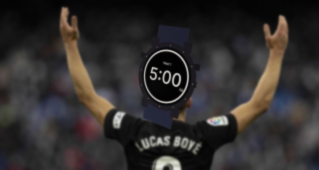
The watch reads 5.00
